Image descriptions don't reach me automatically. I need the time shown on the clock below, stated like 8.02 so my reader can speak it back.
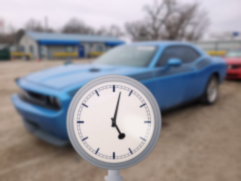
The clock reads 5.02
